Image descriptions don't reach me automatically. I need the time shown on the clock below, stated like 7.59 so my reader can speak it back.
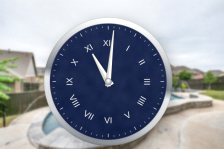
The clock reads 11.01
